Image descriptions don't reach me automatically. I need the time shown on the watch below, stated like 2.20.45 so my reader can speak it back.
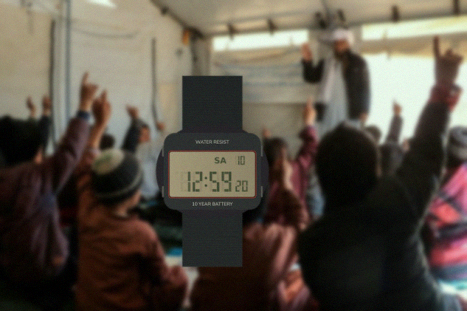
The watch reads 12.59.20
